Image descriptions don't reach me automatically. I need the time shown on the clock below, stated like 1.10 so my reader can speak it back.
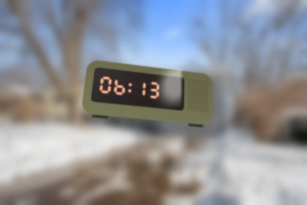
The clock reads 6.13
